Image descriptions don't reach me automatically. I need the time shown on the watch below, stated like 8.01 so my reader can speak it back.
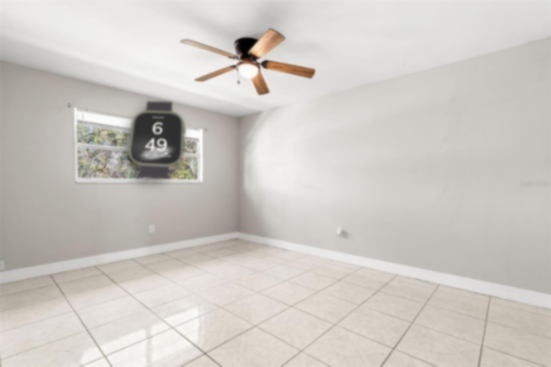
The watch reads 6.49
